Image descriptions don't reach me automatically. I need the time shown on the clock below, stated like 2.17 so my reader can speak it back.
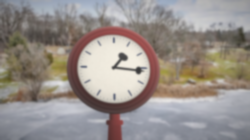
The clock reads 1.16
